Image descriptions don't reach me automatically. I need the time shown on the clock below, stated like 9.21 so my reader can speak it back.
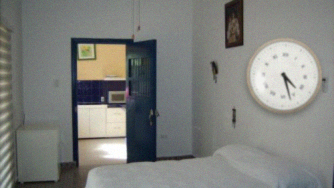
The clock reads 4.27
